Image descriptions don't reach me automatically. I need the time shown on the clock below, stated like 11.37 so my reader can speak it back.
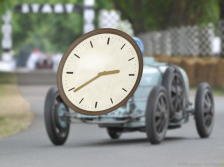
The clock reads 2.39
